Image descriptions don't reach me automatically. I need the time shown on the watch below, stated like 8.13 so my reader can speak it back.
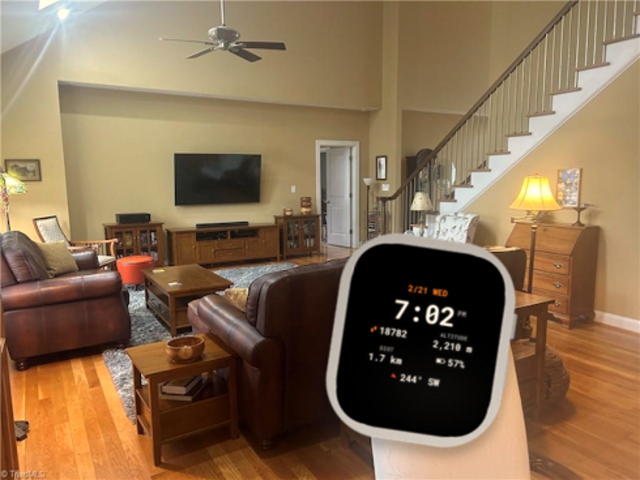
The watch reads 7.02
